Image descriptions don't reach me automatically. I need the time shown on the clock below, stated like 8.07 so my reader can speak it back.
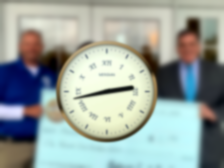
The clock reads 2.43
